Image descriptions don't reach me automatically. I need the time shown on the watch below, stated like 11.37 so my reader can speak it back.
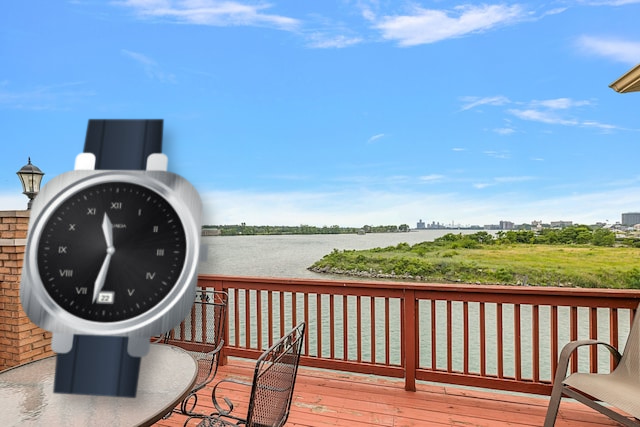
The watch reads 11.32
